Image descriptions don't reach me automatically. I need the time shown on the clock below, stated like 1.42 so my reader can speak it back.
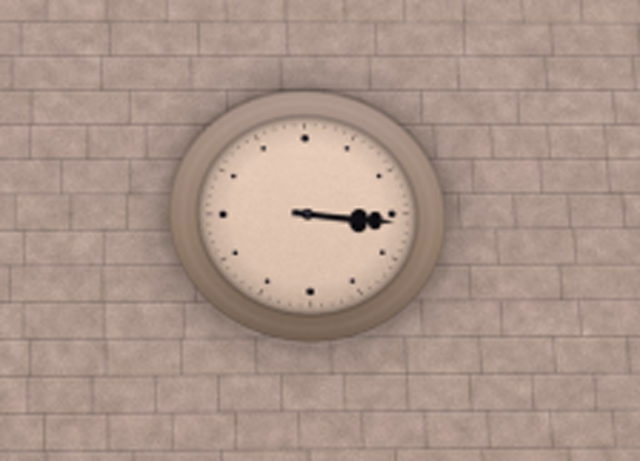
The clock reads 3.16
